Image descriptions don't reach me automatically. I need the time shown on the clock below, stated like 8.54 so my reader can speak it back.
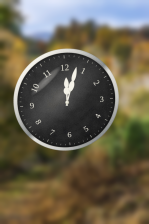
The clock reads 12.03
